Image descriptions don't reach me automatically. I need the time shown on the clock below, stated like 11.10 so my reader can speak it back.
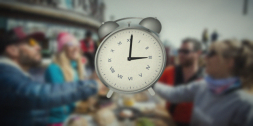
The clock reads 3.01
